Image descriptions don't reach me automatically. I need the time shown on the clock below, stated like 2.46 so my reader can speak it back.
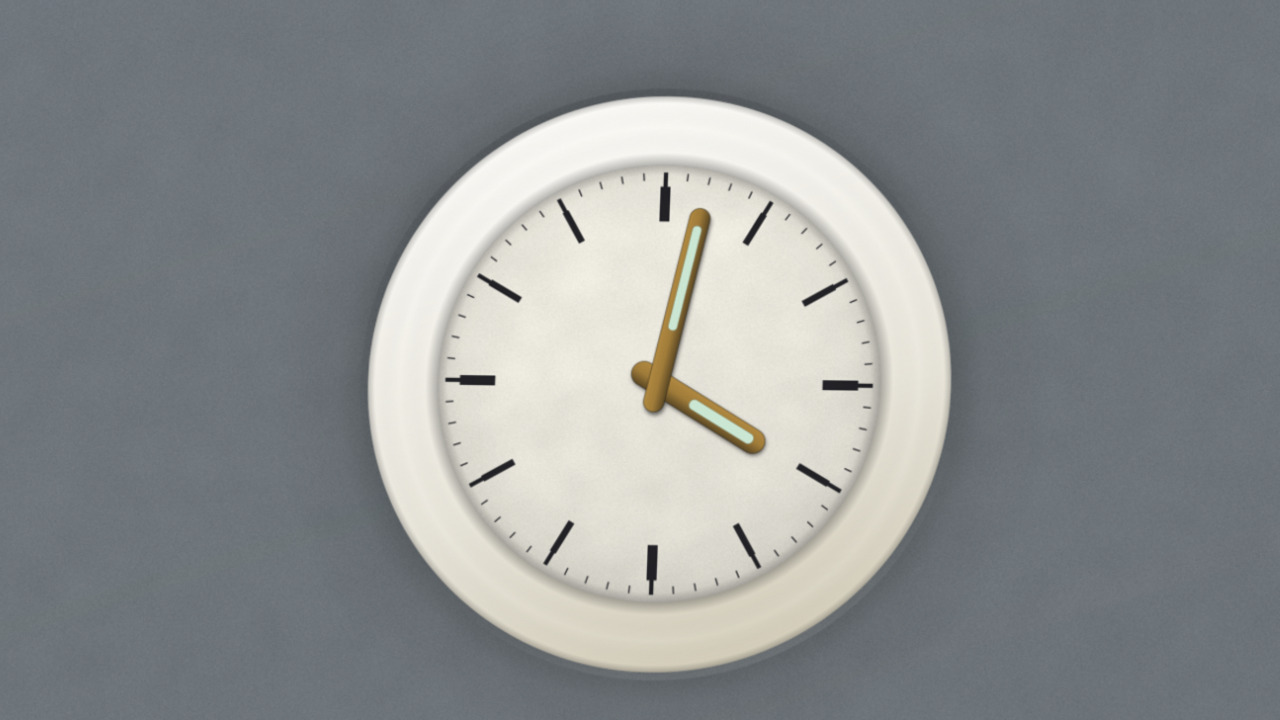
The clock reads 4.02
